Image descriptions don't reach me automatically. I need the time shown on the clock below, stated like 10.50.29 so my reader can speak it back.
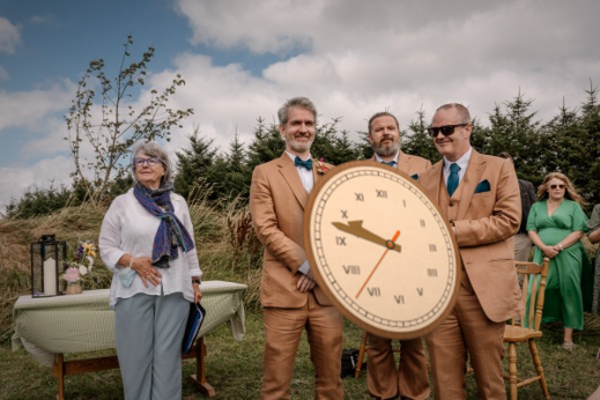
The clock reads 9.47.37
